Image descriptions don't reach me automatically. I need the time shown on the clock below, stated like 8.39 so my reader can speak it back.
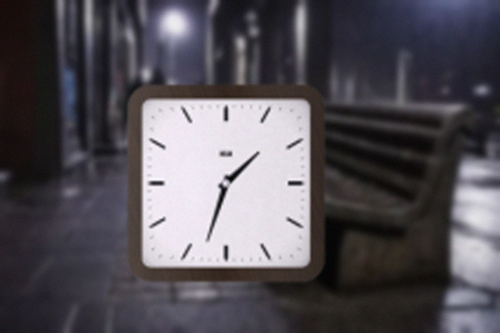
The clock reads 1.33
